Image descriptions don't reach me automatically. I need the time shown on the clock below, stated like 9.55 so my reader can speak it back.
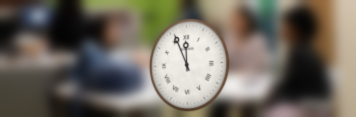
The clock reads 11.56
